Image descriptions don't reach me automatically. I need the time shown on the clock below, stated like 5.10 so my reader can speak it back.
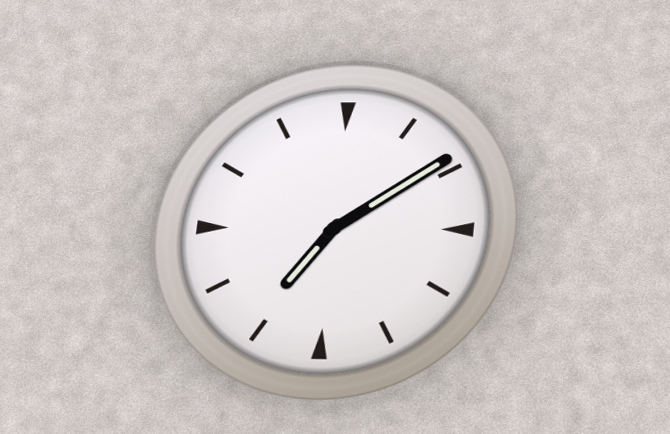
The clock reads 7.09
